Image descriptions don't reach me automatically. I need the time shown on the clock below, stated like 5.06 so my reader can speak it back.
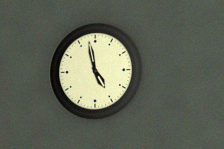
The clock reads 4.58
